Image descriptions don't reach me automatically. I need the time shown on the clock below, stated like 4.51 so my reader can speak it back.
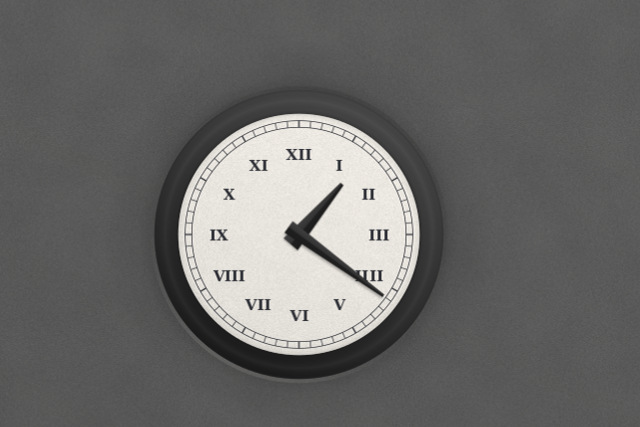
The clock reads 1.21
